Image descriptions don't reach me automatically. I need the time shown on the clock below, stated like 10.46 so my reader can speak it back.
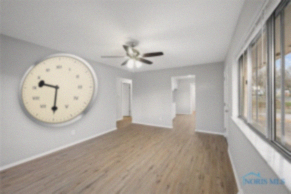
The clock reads 9.30
